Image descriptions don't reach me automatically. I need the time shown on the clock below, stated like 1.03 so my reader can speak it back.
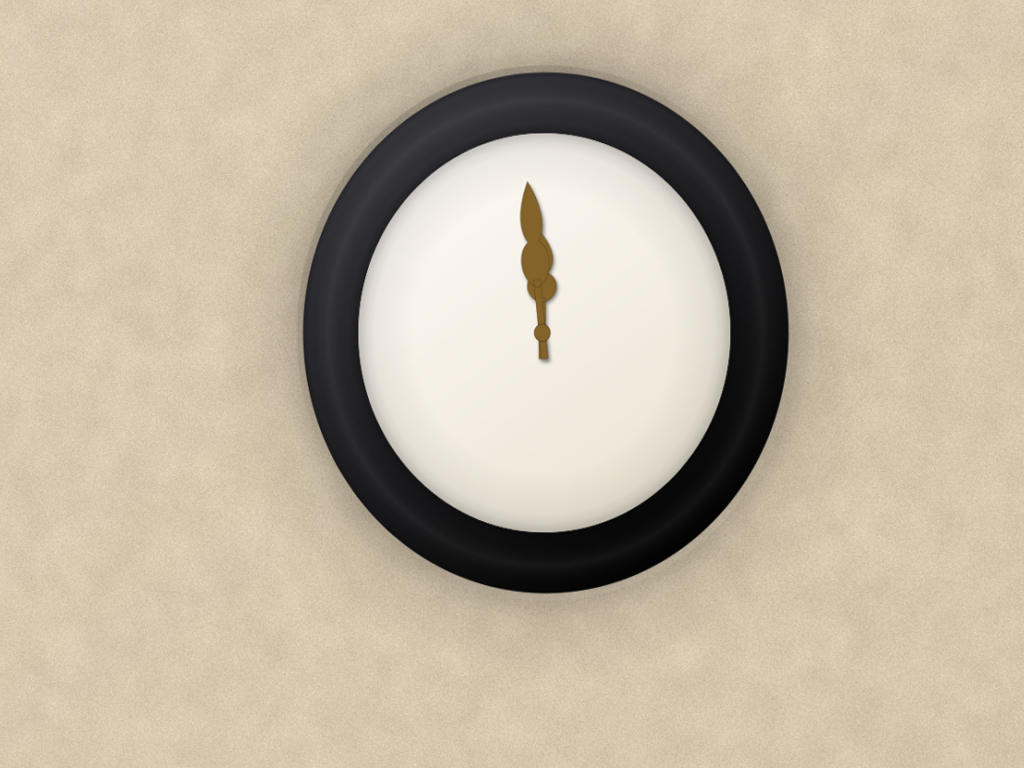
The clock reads 11.59
